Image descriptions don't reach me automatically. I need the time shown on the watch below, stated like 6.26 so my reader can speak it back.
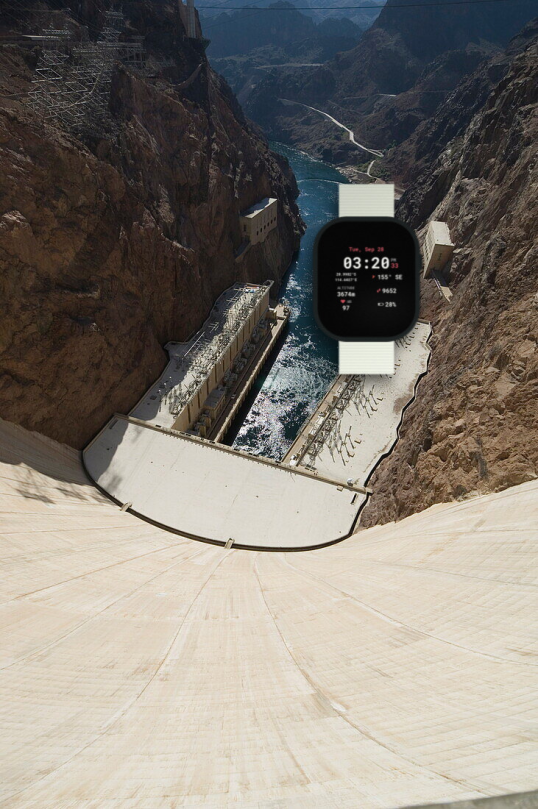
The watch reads 3.20
